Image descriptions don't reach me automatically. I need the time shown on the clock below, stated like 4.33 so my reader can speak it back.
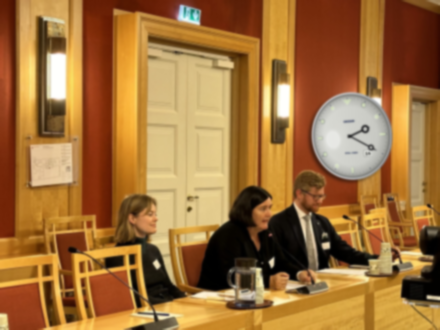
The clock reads 2.20
